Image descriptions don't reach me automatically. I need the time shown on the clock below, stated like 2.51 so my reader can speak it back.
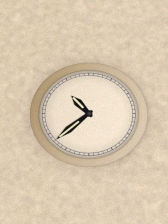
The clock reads 10.38
